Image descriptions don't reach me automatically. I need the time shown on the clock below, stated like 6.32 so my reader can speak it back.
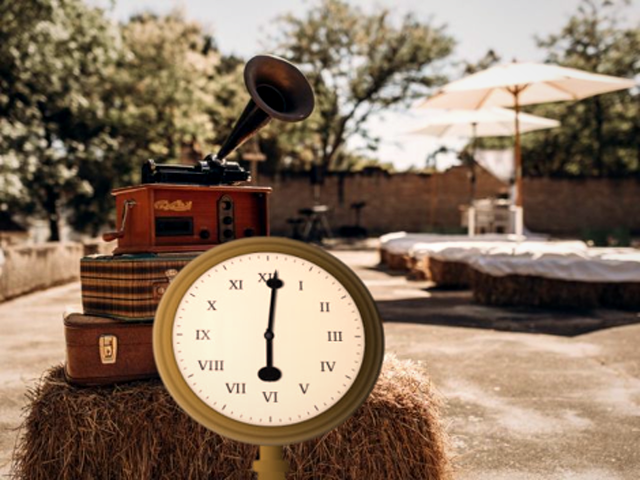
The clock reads 6.01
